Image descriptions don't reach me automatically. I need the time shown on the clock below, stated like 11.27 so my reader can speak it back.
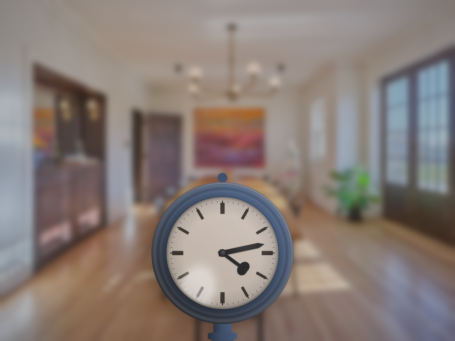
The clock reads 4.13
